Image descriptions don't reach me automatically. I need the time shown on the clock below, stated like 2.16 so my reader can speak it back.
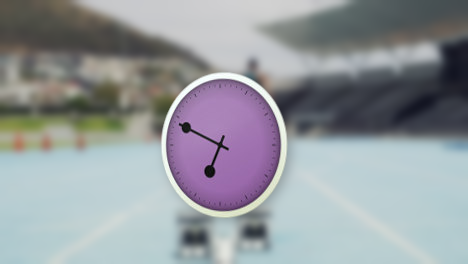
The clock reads 6.49
